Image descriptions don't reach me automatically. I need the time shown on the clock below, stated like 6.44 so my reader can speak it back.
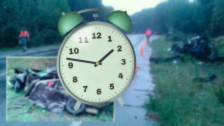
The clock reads 1.47
